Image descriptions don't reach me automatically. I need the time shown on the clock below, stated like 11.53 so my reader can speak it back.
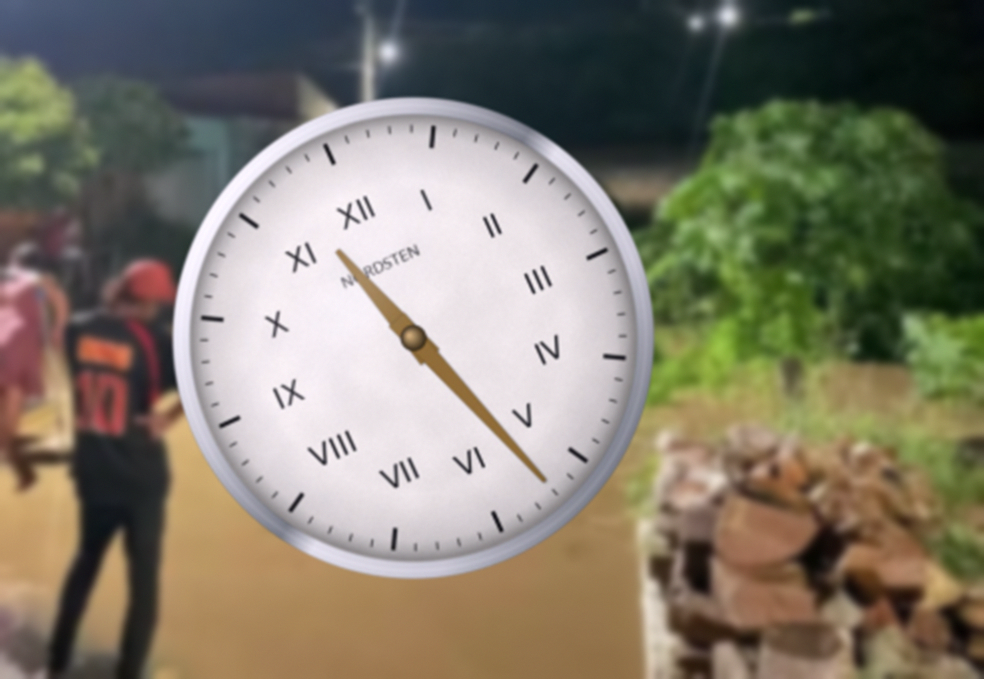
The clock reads 11.27
